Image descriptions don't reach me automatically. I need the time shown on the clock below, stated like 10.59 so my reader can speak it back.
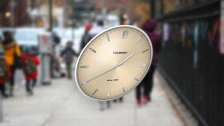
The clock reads 1.40
